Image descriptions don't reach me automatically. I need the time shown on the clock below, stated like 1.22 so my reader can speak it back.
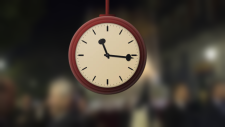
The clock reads 11.16
